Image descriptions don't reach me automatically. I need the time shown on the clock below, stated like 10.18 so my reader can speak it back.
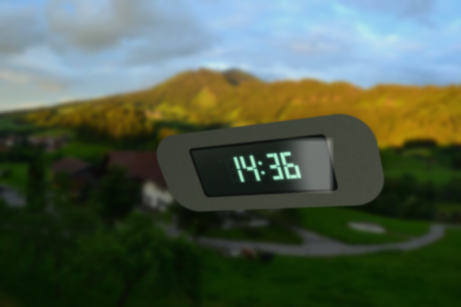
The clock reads 14.36
